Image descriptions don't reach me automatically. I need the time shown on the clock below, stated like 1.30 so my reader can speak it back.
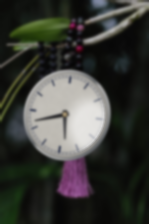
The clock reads 5.42
